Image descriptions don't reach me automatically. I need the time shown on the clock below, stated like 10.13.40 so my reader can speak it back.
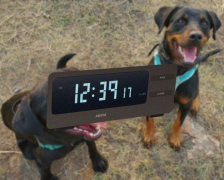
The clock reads 12.39.17
